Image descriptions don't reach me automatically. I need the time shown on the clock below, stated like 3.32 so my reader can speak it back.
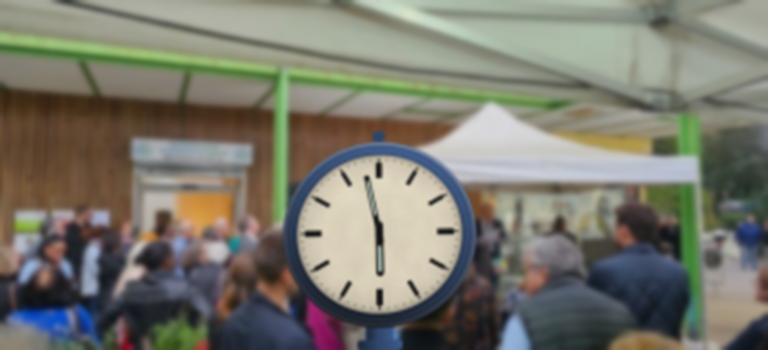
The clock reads 5.58
